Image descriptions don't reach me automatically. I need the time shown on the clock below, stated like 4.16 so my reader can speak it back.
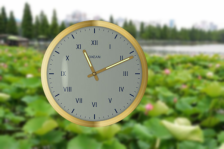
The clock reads 11.11
